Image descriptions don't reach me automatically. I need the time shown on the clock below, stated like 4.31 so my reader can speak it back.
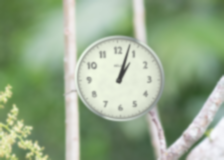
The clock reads 1.03
